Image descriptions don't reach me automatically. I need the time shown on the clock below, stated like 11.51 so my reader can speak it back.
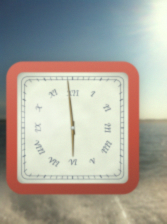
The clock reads 5.59
